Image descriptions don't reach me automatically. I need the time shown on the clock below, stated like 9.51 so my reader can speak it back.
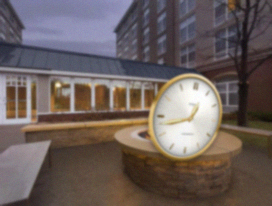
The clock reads 12.43
